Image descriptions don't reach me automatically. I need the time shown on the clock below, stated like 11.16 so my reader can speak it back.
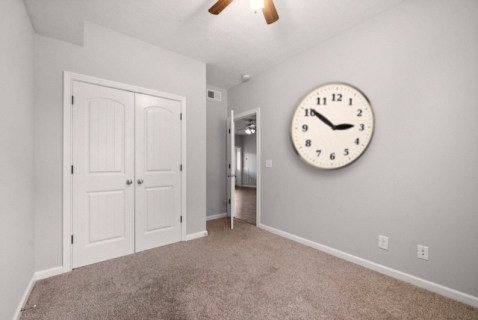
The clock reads 2.51
